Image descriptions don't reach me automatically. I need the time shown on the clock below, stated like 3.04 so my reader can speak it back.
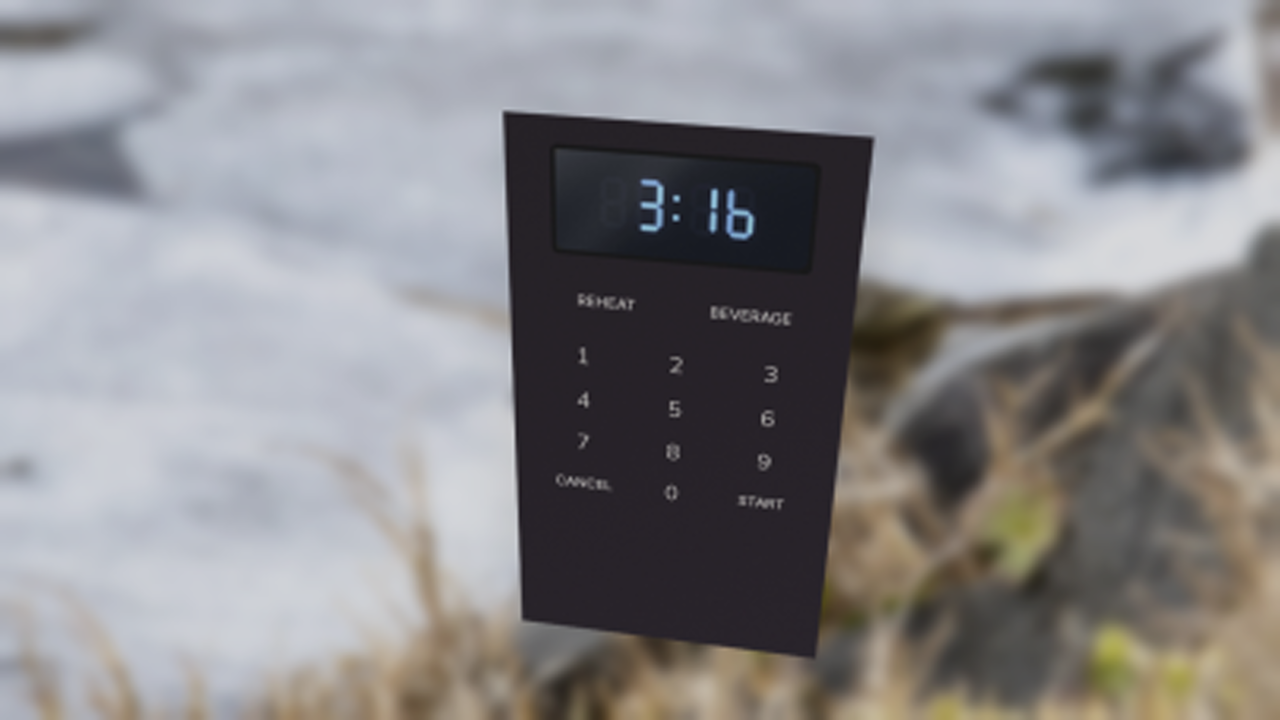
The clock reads 3.16
